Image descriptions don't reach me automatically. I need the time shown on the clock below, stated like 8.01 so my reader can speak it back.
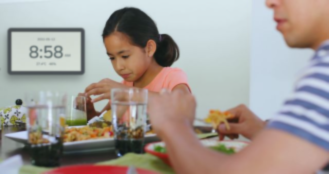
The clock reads 8.58
